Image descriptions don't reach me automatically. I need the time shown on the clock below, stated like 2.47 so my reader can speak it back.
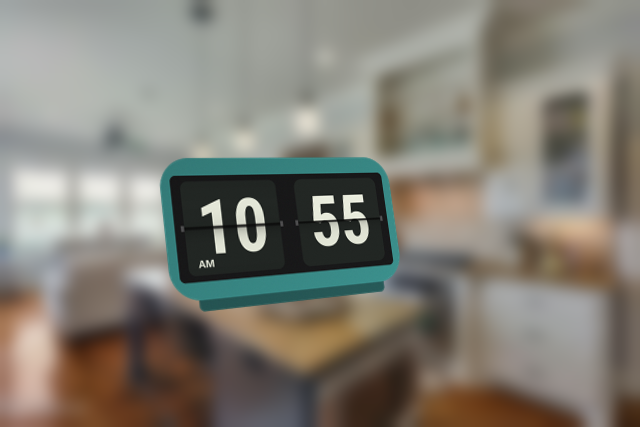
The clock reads 10.55
